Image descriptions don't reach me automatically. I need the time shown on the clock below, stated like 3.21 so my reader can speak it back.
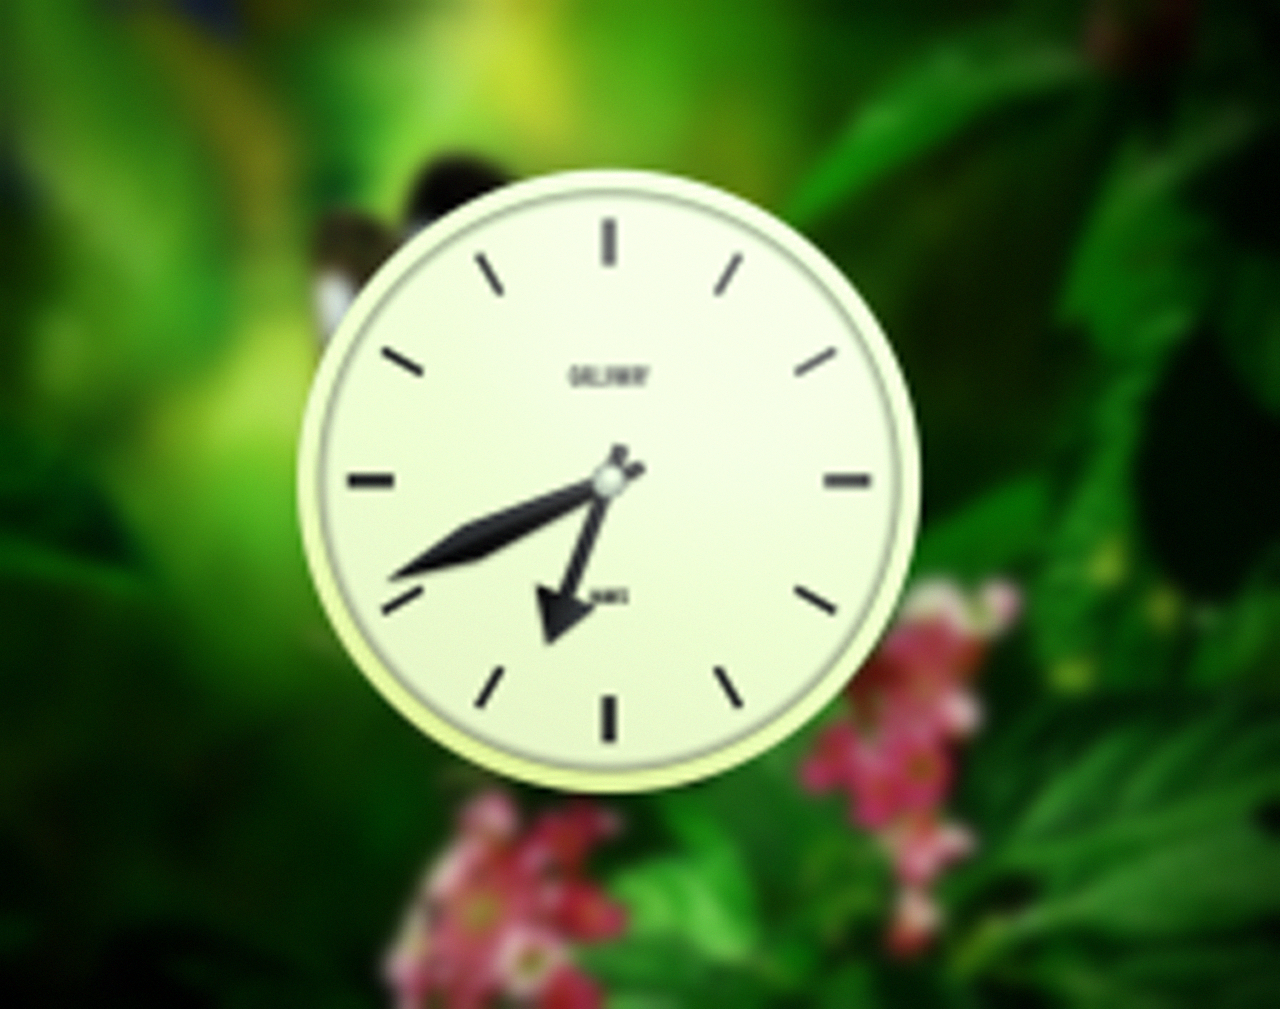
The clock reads 6.41
